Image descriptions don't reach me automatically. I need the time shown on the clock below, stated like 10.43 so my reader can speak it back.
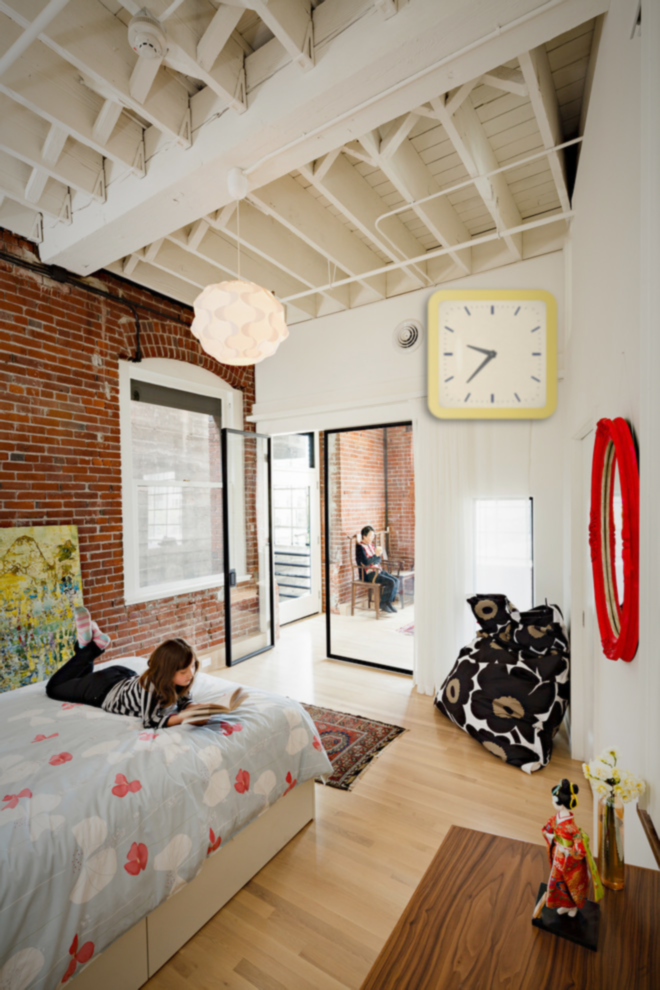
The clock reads 9.37
